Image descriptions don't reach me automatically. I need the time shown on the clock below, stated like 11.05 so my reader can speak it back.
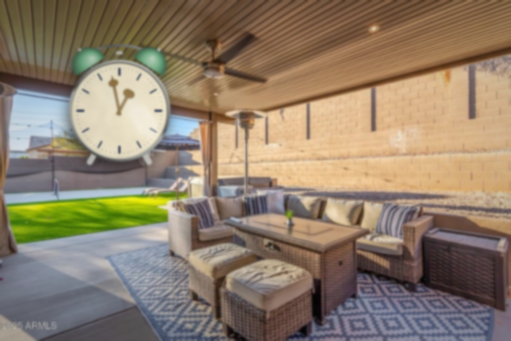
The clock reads 12.58
